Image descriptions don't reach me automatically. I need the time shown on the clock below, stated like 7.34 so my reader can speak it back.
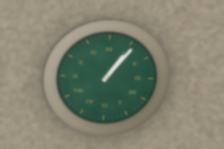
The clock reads 1.06
